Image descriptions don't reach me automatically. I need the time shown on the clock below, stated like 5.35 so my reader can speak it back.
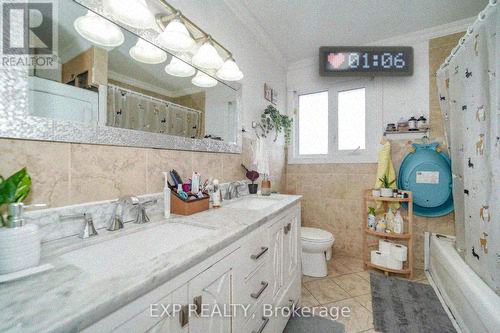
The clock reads 1.06
